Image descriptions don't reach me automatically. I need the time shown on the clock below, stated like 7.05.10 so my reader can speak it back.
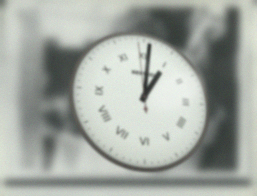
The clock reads 1.00.59
